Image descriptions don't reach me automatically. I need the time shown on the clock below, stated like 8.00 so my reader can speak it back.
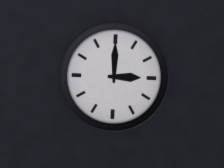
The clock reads 3.00
